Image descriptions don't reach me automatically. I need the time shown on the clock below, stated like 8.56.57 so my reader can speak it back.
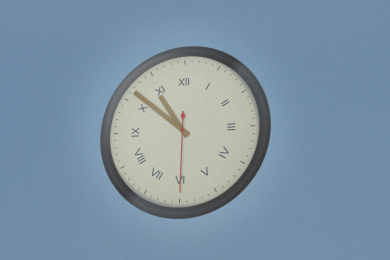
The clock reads 10.51.30
